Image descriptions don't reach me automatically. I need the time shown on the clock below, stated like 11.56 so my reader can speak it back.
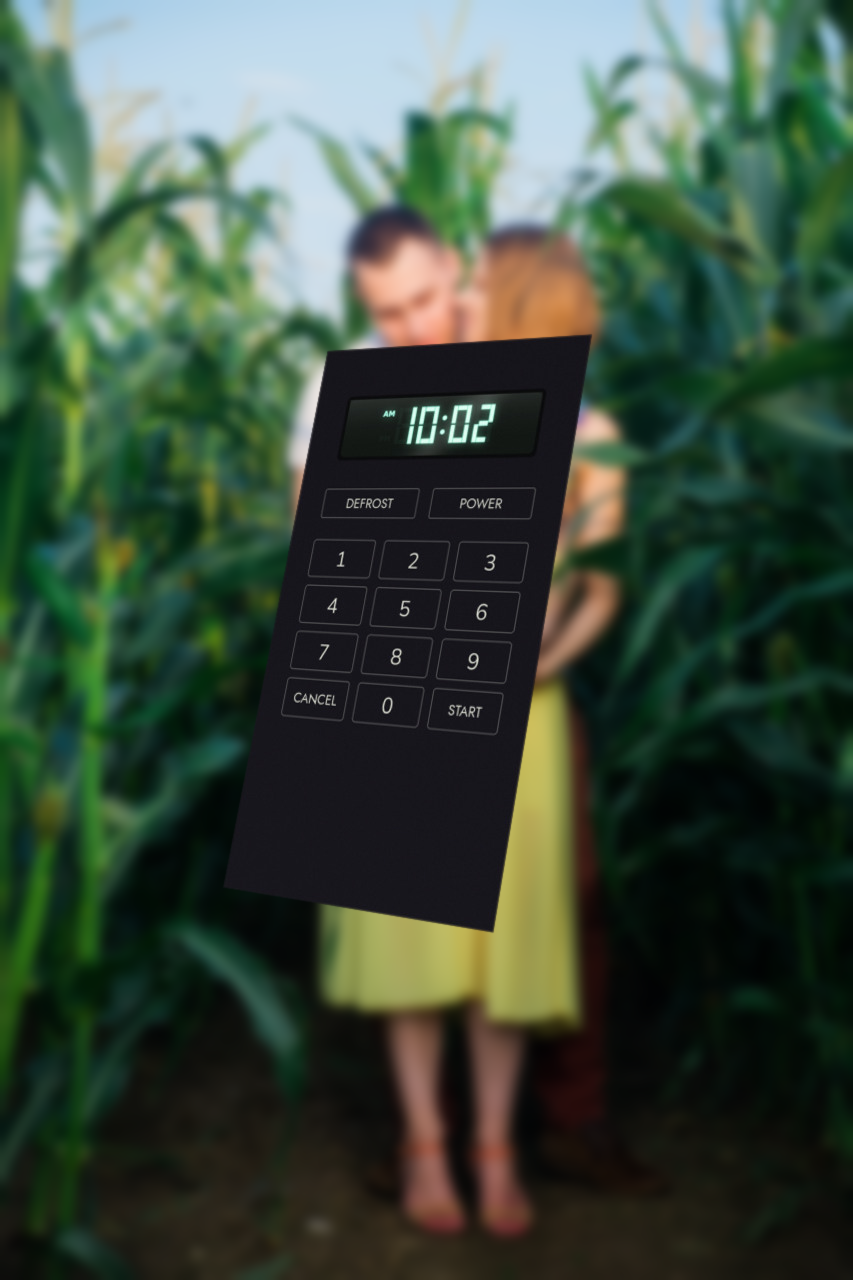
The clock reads 10.02
